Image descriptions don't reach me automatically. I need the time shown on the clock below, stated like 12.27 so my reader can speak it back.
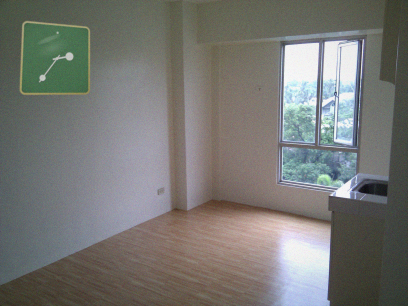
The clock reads 2.36
